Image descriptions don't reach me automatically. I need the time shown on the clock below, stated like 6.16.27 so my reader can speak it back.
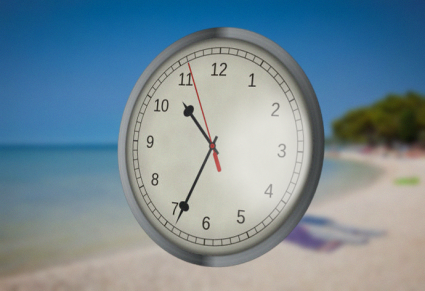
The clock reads 10.33.56
